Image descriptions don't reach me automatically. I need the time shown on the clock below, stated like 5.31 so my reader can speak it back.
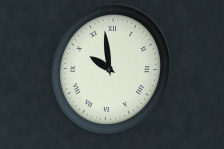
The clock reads 9.58
